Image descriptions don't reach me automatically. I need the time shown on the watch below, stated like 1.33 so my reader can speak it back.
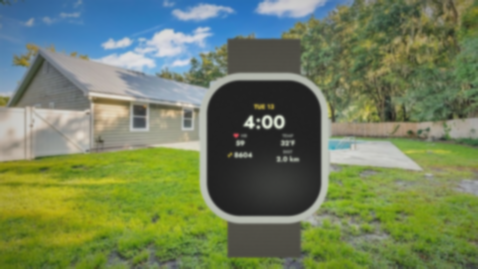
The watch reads 4.00
